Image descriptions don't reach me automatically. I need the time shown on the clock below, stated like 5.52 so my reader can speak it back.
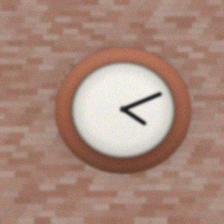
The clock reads 4.11
